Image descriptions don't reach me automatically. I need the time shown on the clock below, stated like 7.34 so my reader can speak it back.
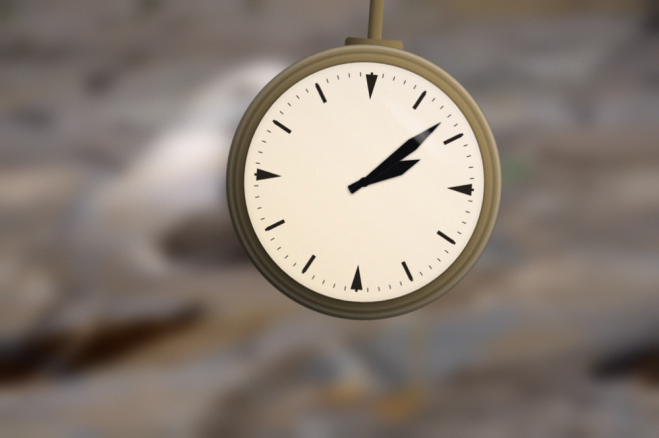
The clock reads 2.08
